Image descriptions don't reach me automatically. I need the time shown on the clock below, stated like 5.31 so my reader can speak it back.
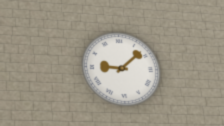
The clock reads 9.08
